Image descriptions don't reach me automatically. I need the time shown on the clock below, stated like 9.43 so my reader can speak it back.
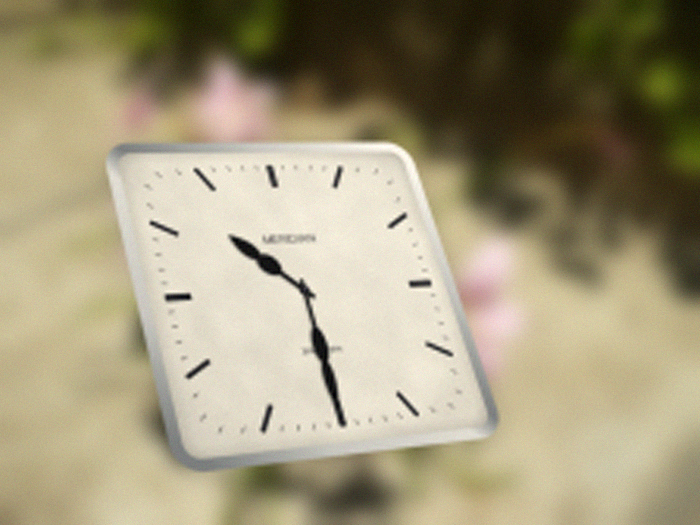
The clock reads 10.30
